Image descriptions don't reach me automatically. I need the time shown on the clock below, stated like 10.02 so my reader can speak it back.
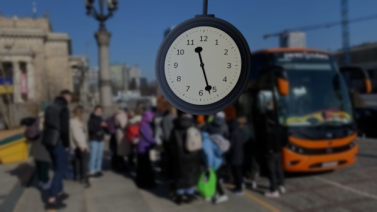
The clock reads 11.27
